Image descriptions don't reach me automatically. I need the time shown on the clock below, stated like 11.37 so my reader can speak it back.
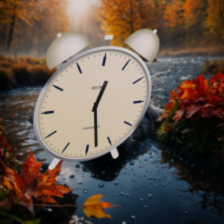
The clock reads 12.28
